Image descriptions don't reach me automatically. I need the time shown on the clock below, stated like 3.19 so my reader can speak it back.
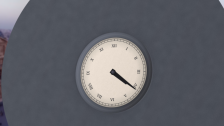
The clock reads 4.21
